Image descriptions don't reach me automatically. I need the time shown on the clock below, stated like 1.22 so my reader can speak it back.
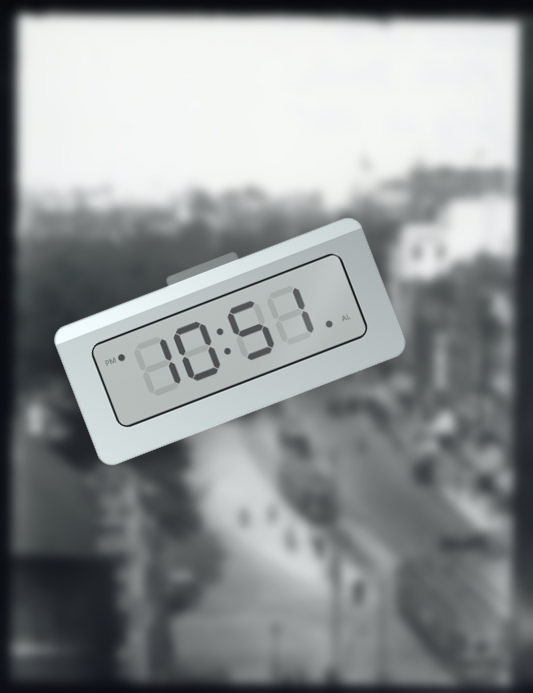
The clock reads 10.51
